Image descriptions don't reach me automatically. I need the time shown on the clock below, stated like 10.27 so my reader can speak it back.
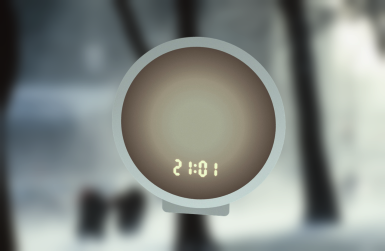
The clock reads 21.01
